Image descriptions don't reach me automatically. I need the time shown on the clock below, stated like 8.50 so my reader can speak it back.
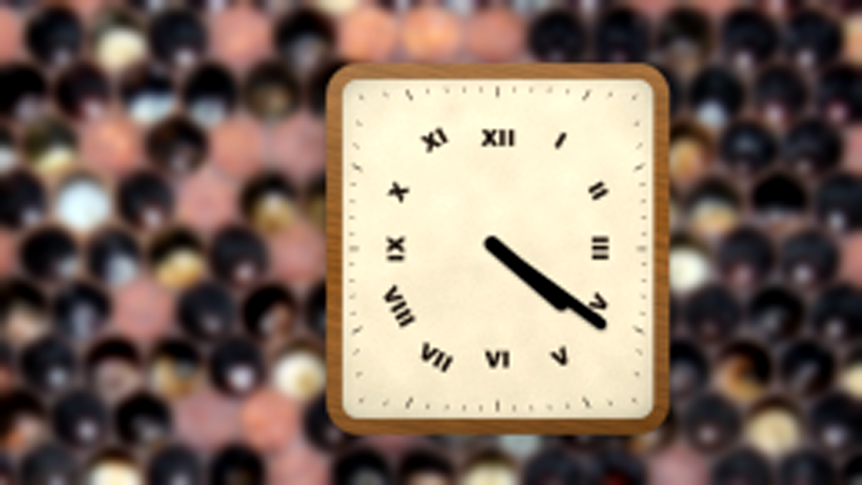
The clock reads 4.21
